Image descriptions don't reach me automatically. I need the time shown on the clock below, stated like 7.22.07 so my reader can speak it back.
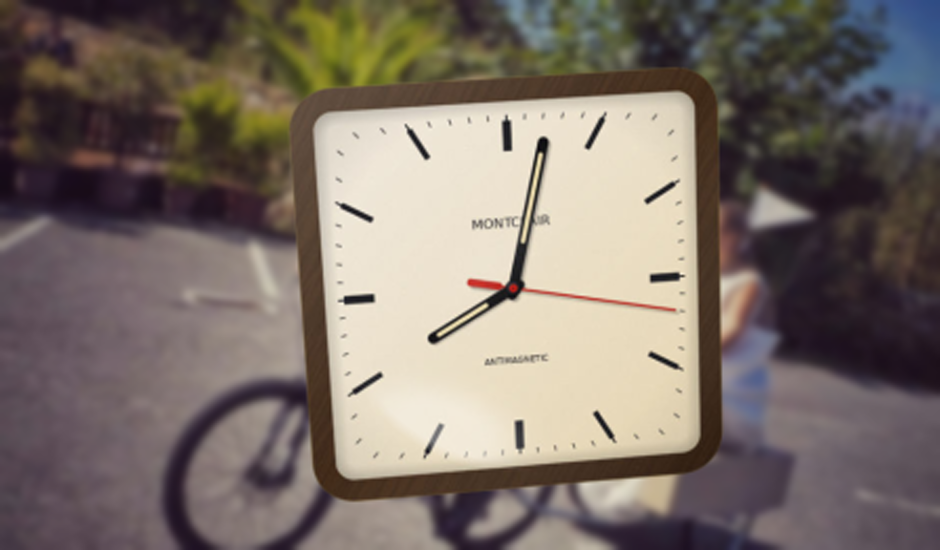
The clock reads 8.02.17
